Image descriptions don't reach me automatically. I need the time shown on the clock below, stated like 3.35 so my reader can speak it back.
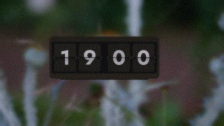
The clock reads 19.00
